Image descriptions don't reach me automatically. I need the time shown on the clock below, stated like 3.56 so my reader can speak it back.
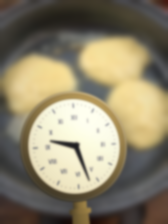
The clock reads 9.27
